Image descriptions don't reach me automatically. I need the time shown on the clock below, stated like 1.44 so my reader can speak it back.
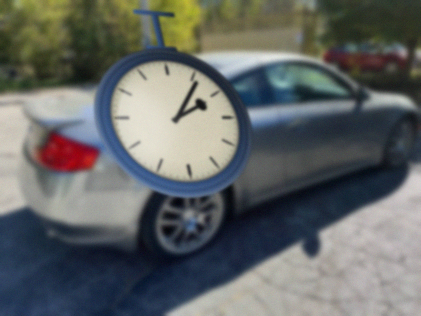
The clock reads 2.06
